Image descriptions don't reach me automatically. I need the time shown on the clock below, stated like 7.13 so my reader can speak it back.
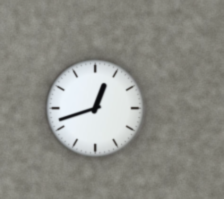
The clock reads 12.42
